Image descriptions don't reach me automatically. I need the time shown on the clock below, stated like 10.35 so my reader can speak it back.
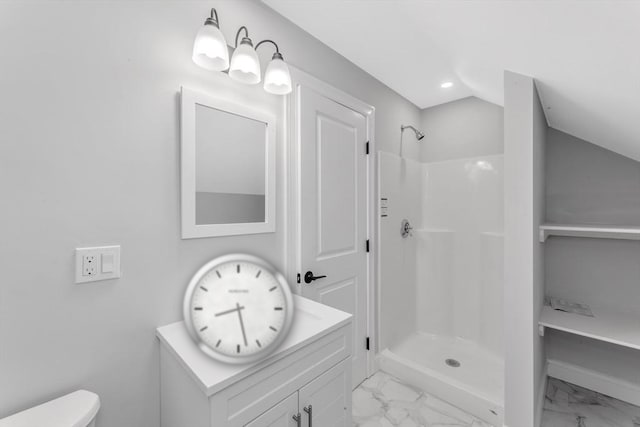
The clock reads 8.28
